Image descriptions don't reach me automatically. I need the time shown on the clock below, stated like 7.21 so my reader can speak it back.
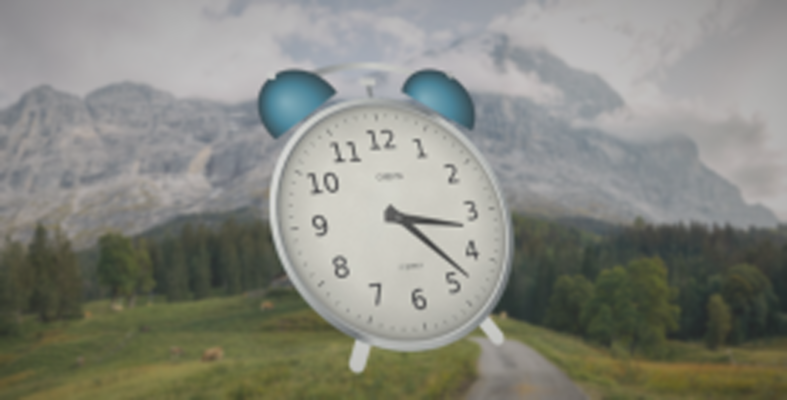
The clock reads 3.23
